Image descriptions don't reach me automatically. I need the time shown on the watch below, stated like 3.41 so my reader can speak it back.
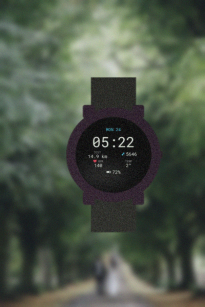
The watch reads 5.22
